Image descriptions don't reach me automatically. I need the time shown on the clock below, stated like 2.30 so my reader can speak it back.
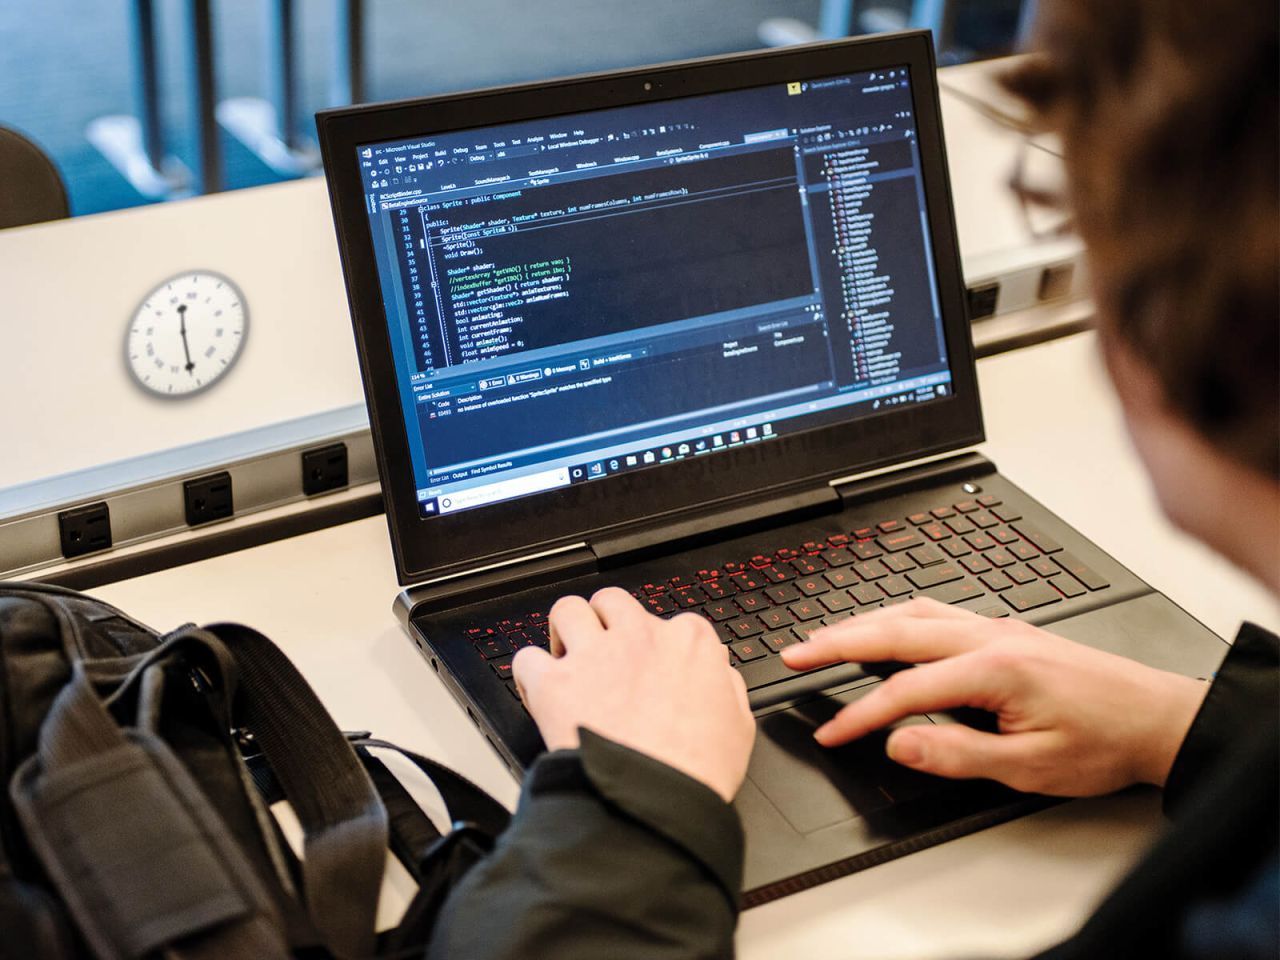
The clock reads 11.26
